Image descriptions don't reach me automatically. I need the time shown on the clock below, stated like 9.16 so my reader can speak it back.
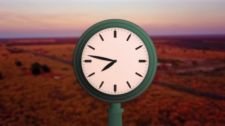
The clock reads 7.47
